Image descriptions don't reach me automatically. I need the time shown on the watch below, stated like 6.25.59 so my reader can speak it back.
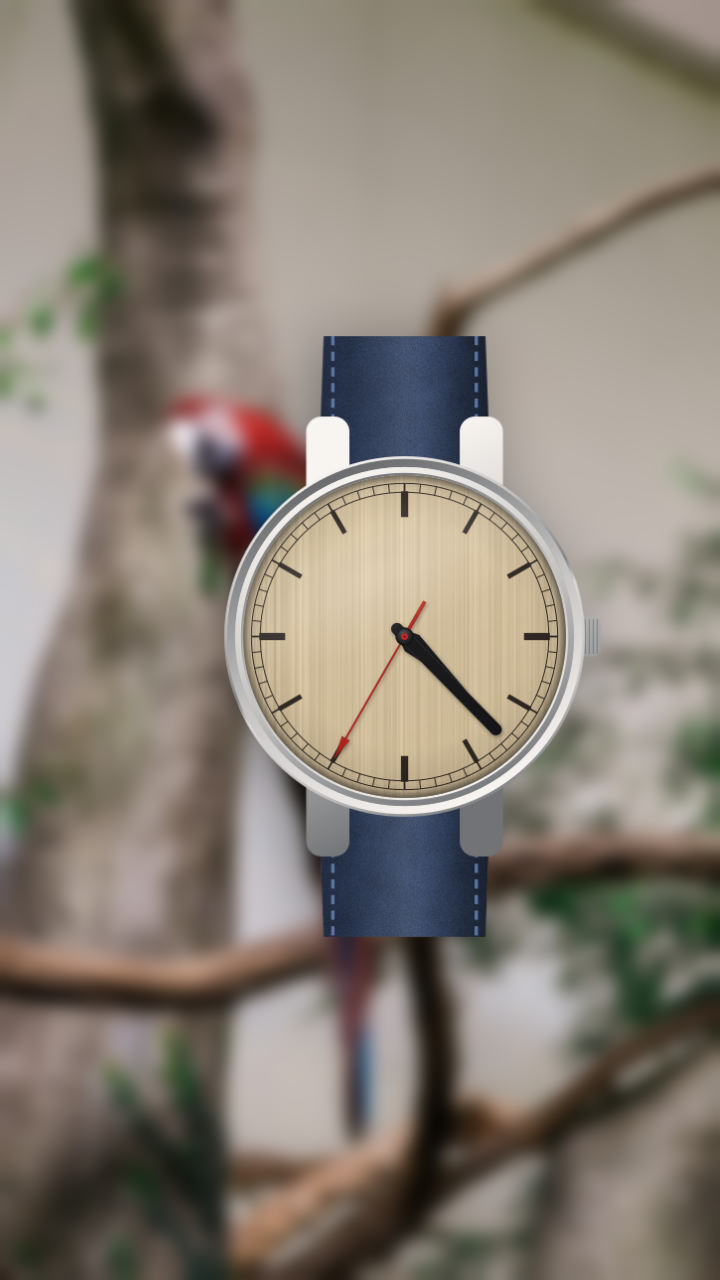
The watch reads 4.22.35
